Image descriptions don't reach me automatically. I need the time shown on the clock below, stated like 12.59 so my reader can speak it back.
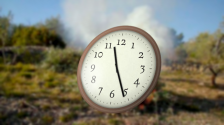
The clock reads 11.26
